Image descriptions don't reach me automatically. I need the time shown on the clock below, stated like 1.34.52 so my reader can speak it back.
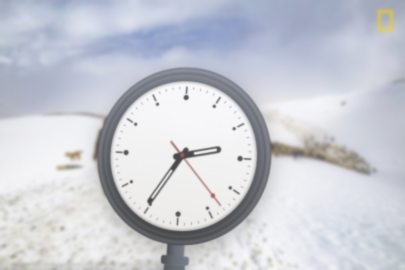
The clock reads 2.35.23
